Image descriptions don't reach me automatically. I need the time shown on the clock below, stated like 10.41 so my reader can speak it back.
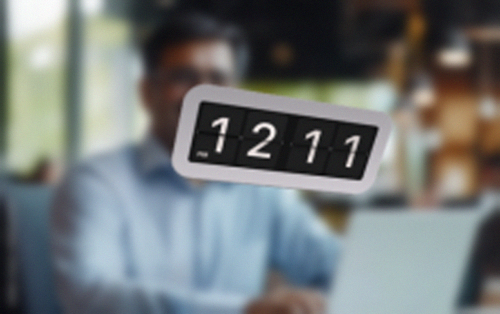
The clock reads 12.11
